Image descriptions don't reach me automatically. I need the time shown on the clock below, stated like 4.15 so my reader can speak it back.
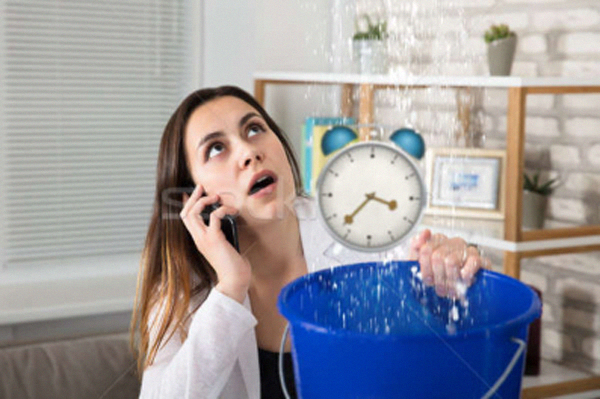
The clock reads 3.37
